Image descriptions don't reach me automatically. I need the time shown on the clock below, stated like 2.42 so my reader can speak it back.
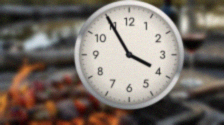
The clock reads 3.55
